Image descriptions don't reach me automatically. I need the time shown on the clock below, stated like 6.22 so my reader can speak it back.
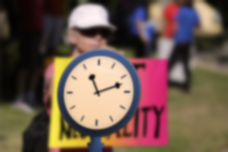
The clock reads 11.12
